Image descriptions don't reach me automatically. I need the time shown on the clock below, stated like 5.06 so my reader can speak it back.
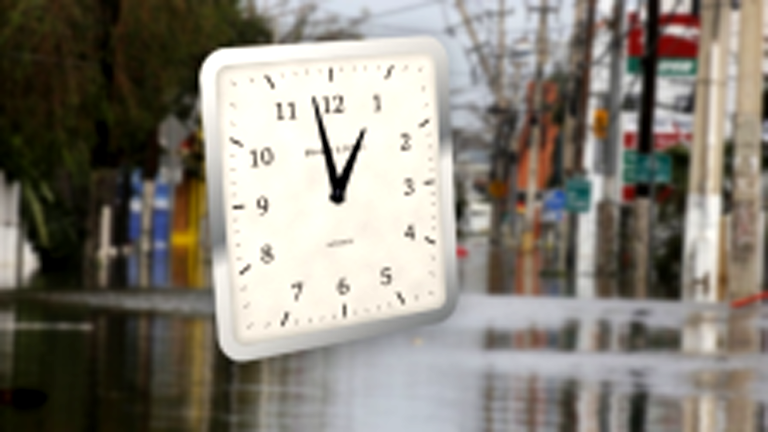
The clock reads 12.58
